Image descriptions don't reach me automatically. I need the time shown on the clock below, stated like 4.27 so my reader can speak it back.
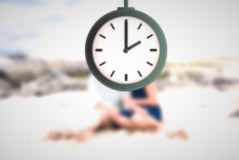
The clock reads 2.00
